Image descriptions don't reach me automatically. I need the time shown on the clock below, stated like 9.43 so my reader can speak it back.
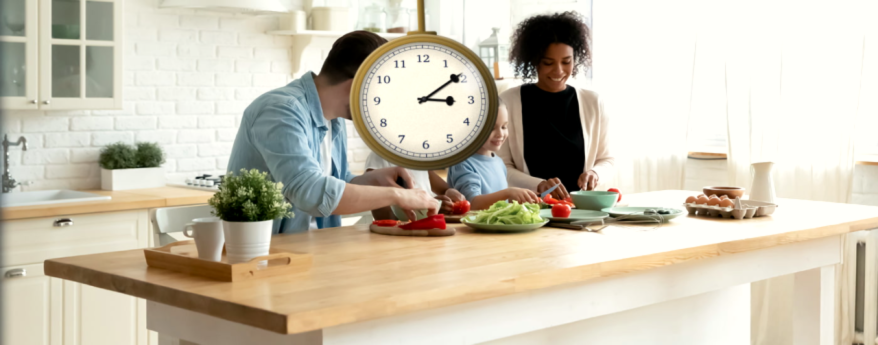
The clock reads 3.09
